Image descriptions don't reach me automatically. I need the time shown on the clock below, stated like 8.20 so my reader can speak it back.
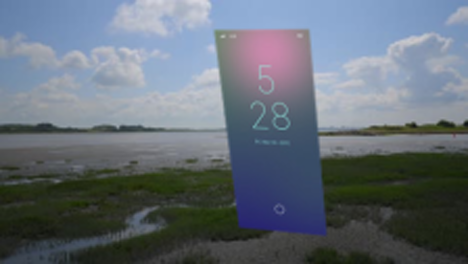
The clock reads 5.28
